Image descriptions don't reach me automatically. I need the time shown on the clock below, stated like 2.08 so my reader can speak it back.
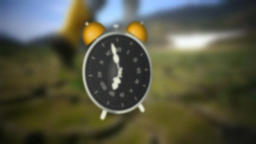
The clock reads 6.58
